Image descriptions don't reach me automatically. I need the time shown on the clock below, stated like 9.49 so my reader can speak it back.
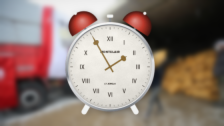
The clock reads 1.55
